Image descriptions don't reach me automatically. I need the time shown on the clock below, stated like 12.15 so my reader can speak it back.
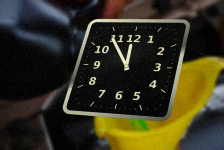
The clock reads 11.54
